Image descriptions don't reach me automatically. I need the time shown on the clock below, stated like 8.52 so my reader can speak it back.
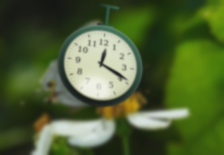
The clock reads 12.19
